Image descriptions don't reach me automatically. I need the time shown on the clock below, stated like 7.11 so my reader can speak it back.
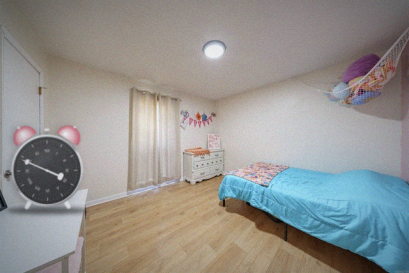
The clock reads 3.49
